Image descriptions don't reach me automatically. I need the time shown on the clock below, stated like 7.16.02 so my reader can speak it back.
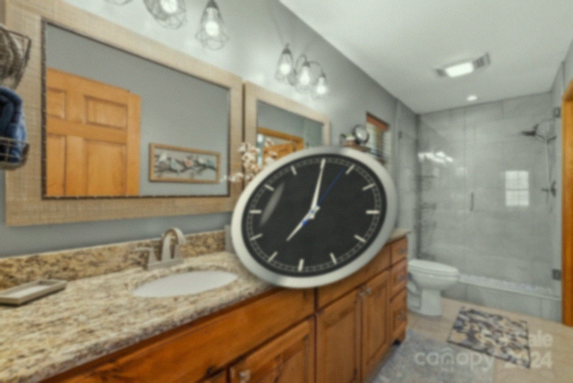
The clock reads 7.00.04
